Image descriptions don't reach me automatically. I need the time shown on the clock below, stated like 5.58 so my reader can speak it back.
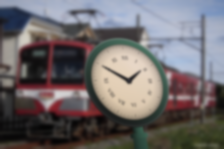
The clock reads 1.50
